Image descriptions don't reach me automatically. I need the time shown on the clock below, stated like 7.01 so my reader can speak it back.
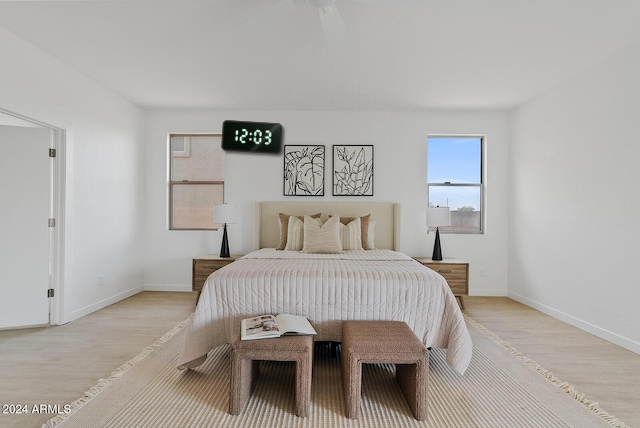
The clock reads 12.03
